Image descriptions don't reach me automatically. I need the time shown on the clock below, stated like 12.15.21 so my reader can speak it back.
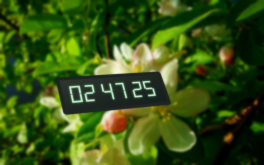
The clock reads 2.47.25
